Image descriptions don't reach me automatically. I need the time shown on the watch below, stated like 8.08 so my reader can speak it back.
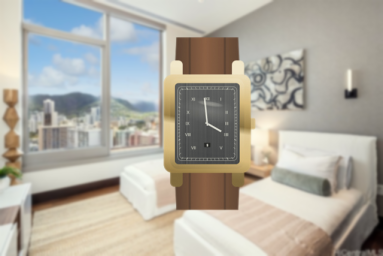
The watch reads 3.59
